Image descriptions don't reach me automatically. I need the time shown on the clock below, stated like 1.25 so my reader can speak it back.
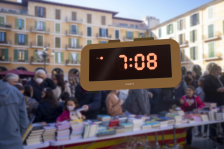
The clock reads 7.08
